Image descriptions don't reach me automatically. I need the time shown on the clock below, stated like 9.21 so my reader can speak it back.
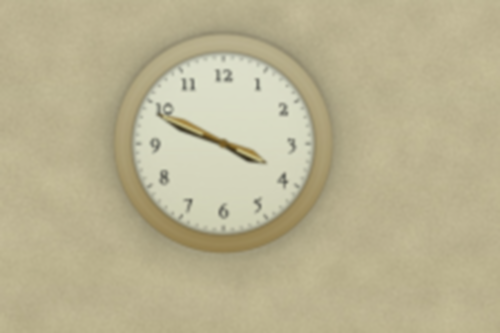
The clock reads 3.49
